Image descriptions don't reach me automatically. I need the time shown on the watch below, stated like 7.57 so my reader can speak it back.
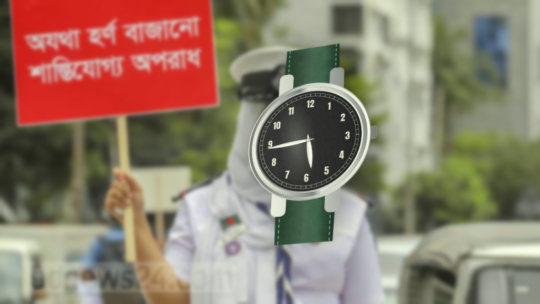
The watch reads 5.44
